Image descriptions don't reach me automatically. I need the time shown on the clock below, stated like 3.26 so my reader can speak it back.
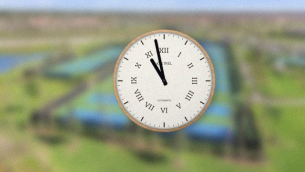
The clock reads 10.58
